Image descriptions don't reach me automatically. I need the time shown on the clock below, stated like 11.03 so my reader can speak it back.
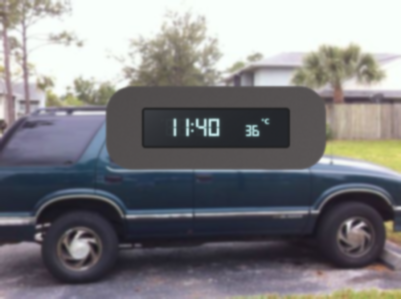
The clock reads 11.40
